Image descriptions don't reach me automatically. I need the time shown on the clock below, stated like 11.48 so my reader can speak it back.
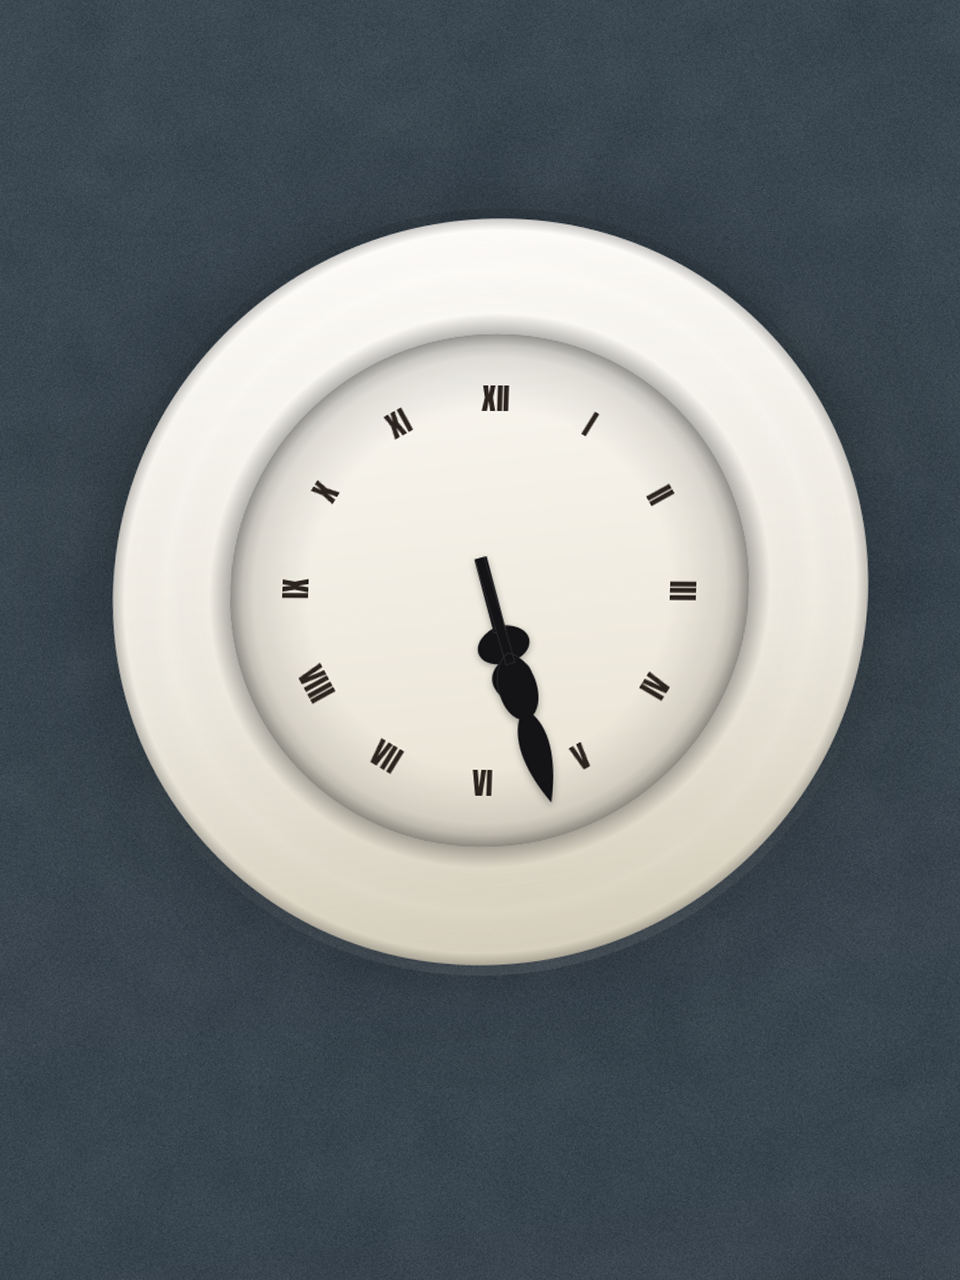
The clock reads 5.27
